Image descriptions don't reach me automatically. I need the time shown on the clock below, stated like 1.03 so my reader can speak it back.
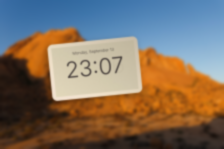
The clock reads 23.07
